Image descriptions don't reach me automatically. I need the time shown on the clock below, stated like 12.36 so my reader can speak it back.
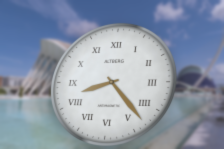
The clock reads 8.23
